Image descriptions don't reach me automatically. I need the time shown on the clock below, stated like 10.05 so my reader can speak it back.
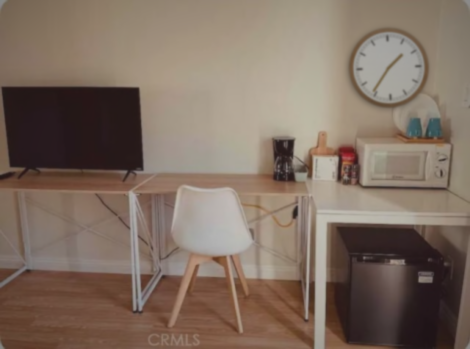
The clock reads 1.36
